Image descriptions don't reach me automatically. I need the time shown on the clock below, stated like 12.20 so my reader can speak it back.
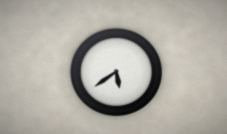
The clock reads 5.39
